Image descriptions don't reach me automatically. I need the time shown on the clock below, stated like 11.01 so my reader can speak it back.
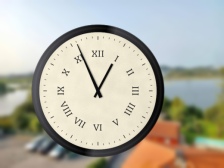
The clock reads 12.56
